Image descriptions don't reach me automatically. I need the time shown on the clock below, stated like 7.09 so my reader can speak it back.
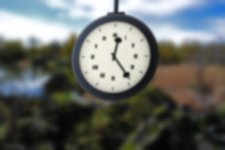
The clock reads 12.24
